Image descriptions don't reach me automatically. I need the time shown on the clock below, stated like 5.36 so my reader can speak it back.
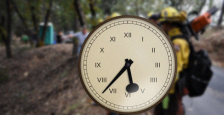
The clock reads 5.37
